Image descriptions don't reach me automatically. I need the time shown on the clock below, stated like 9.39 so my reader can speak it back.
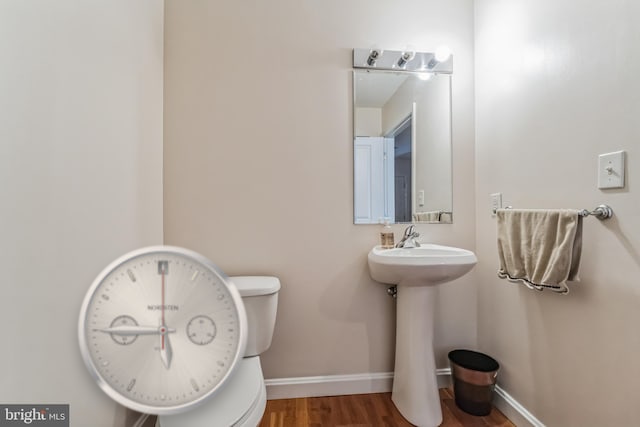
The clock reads 5.45
